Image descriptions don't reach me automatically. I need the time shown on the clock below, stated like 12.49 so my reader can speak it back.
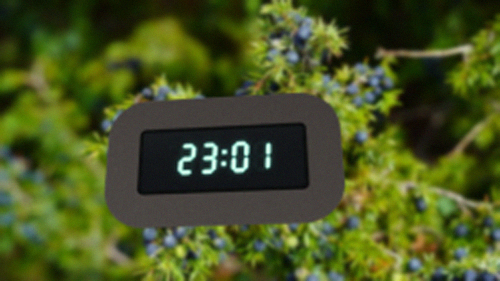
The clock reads 23.01
